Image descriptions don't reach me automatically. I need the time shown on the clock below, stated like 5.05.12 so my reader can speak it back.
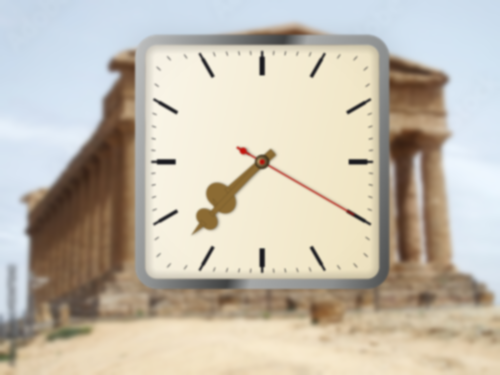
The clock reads 7.37.20
